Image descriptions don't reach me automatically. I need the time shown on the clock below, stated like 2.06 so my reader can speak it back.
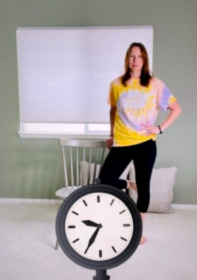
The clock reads 9.35
